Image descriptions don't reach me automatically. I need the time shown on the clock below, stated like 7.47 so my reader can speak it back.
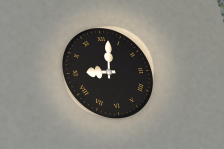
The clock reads 9.02
